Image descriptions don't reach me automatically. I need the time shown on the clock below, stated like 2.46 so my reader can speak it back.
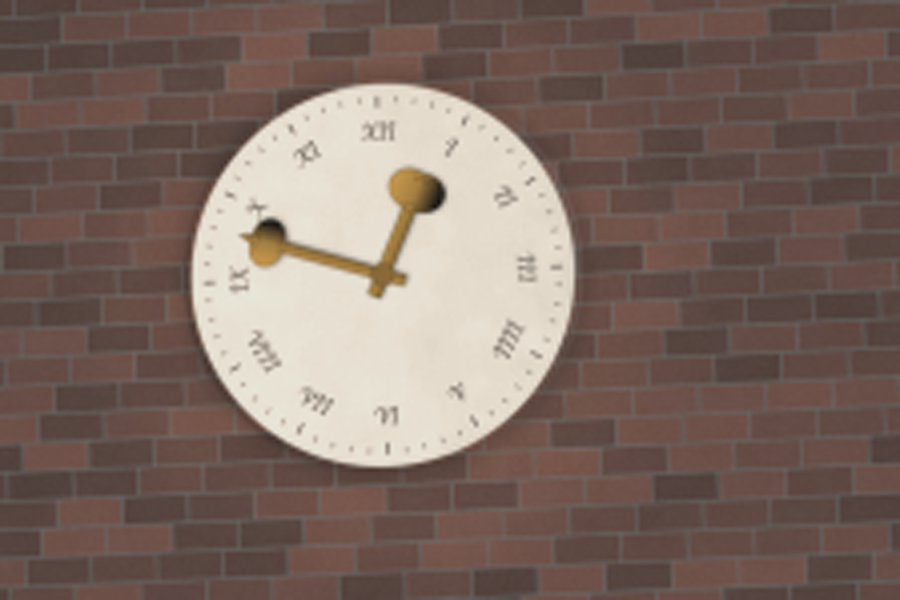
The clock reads 12.48
